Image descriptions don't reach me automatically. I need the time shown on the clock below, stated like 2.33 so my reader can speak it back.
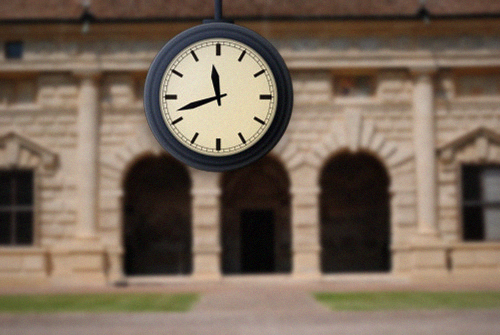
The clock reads 11.42
